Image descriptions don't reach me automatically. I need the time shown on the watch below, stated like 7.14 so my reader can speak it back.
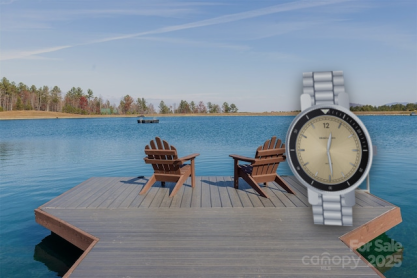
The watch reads 12.29
